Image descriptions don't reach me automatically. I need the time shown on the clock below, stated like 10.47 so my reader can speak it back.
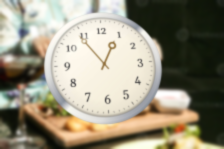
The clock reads 12.54
